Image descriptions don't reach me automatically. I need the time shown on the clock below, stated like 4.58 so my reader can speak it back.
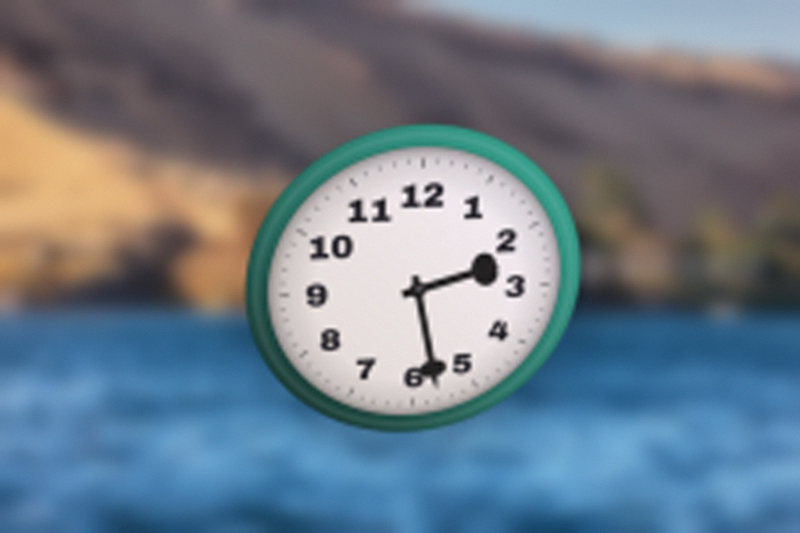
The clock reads 2.28
